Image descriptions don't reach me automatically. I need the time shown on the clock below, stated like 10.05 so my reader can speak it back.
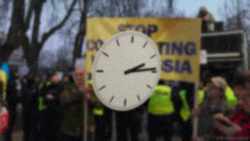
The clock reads 2.14
